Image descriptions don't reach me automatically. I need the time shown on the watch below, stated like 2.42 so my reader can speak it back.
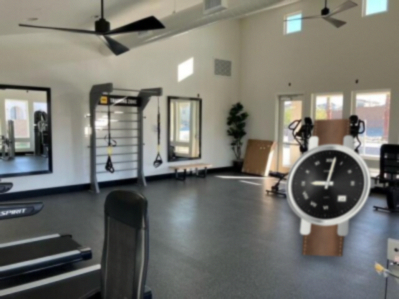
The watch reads 9.02
